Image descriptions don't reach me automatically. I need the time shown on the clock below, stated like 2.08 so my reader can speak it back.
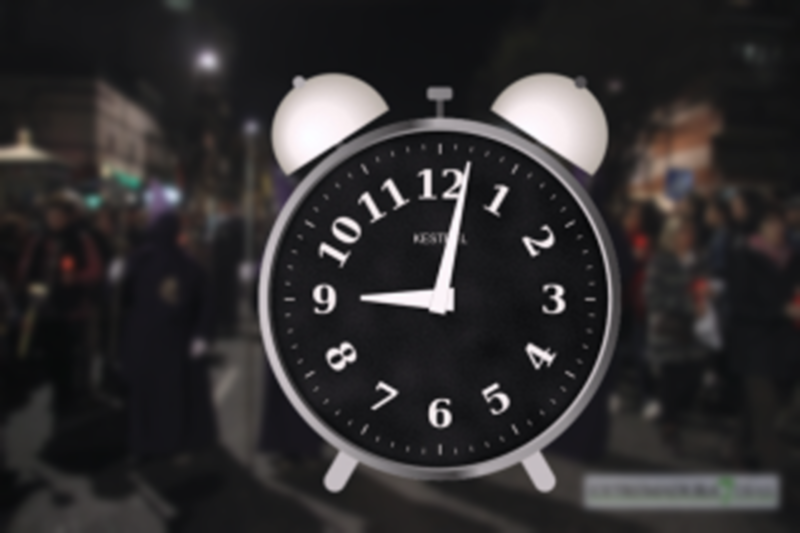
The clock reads 9.02
